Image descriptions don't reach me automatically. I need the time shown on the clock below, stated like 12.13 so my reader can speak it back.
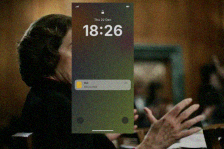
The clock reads 18.26
